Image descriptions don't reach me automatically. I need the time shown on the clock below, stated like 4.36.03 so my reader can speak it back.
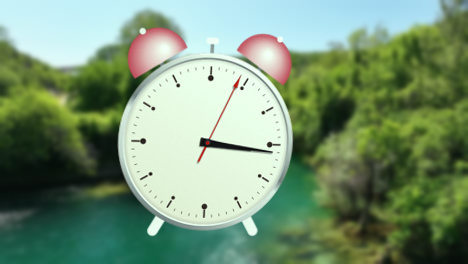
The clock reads 3.16.04
